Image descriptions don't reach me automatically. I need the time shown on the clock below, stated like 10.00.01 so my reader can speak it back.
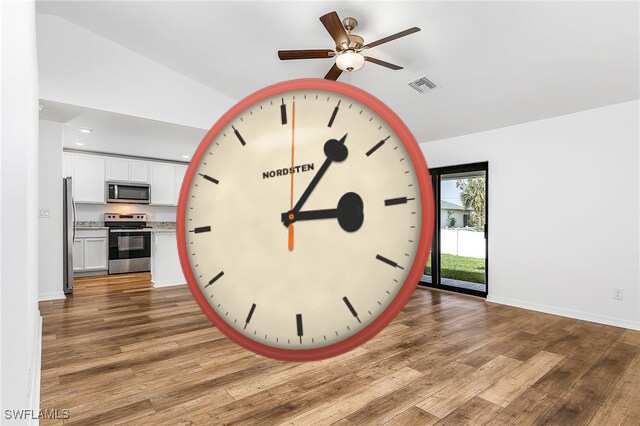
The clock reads 3.07.01
